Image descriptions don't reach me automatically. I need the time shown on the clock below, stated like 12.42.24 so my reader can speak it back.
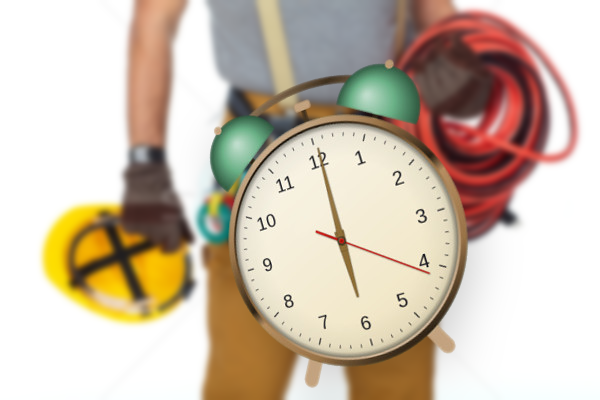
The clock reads 6.00.21
